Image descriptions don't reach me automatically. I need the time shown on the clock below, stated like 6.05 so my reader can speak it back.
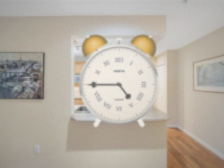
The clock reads 4.45
